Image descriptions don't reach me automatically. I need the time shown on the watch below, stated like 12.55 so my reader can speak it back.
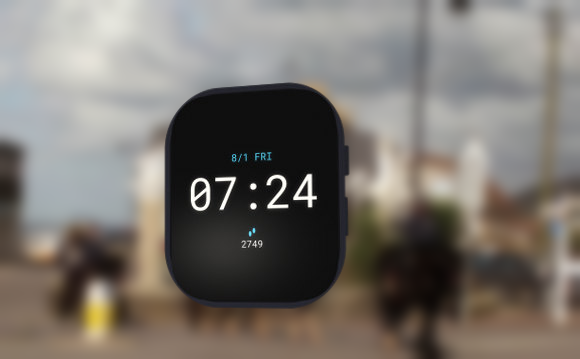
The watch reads 7.24
